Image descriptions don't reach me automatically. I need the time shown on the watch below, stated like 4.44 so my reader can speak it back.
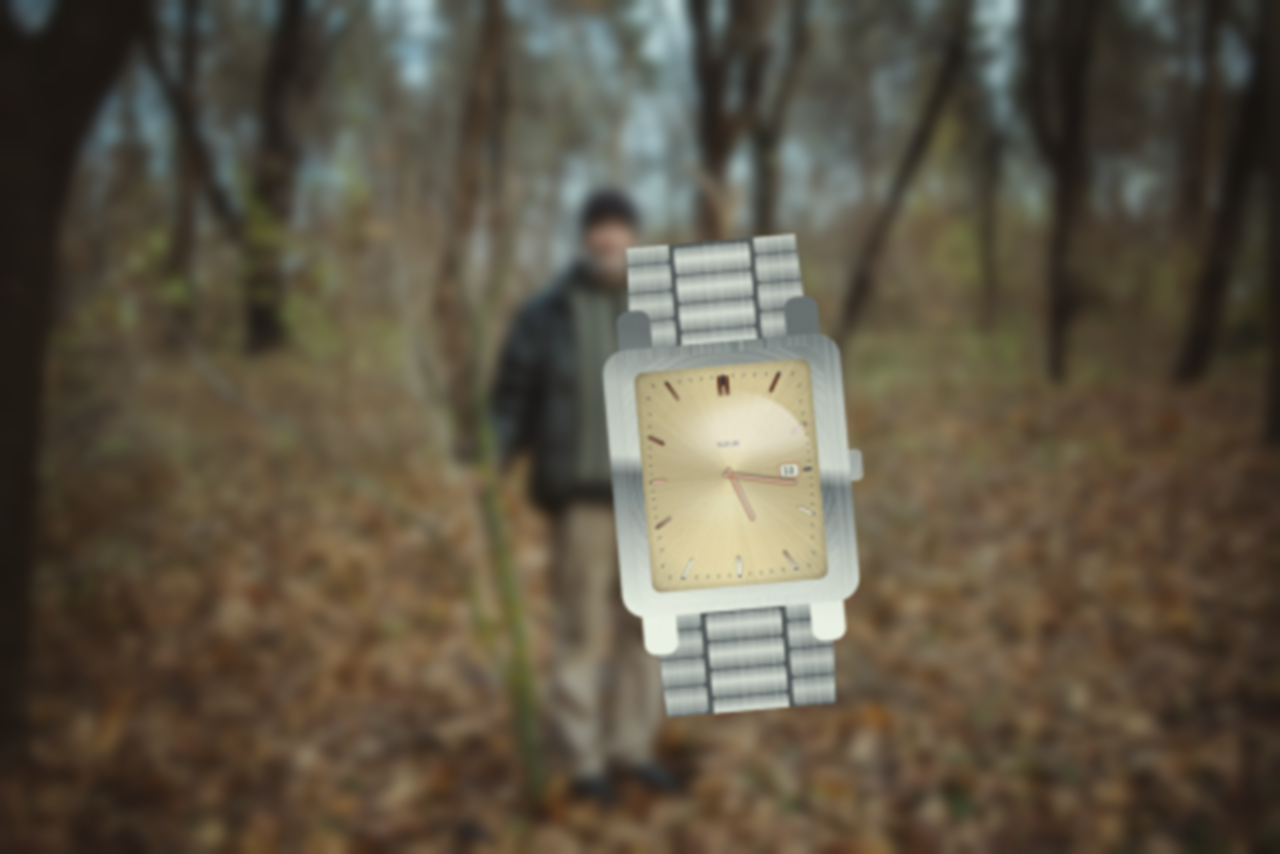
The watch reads 5.17
